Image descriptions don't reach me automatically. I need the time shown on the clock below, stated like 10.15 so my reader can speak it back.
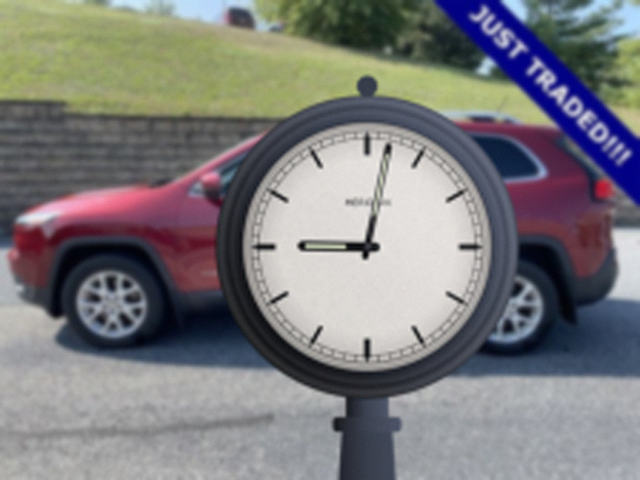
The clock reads 9.02
